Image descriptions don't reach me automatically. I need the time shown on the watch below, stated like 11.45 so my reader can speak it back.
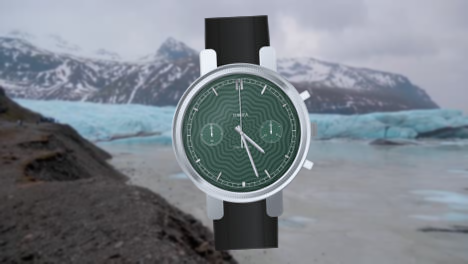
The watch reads 4.27
